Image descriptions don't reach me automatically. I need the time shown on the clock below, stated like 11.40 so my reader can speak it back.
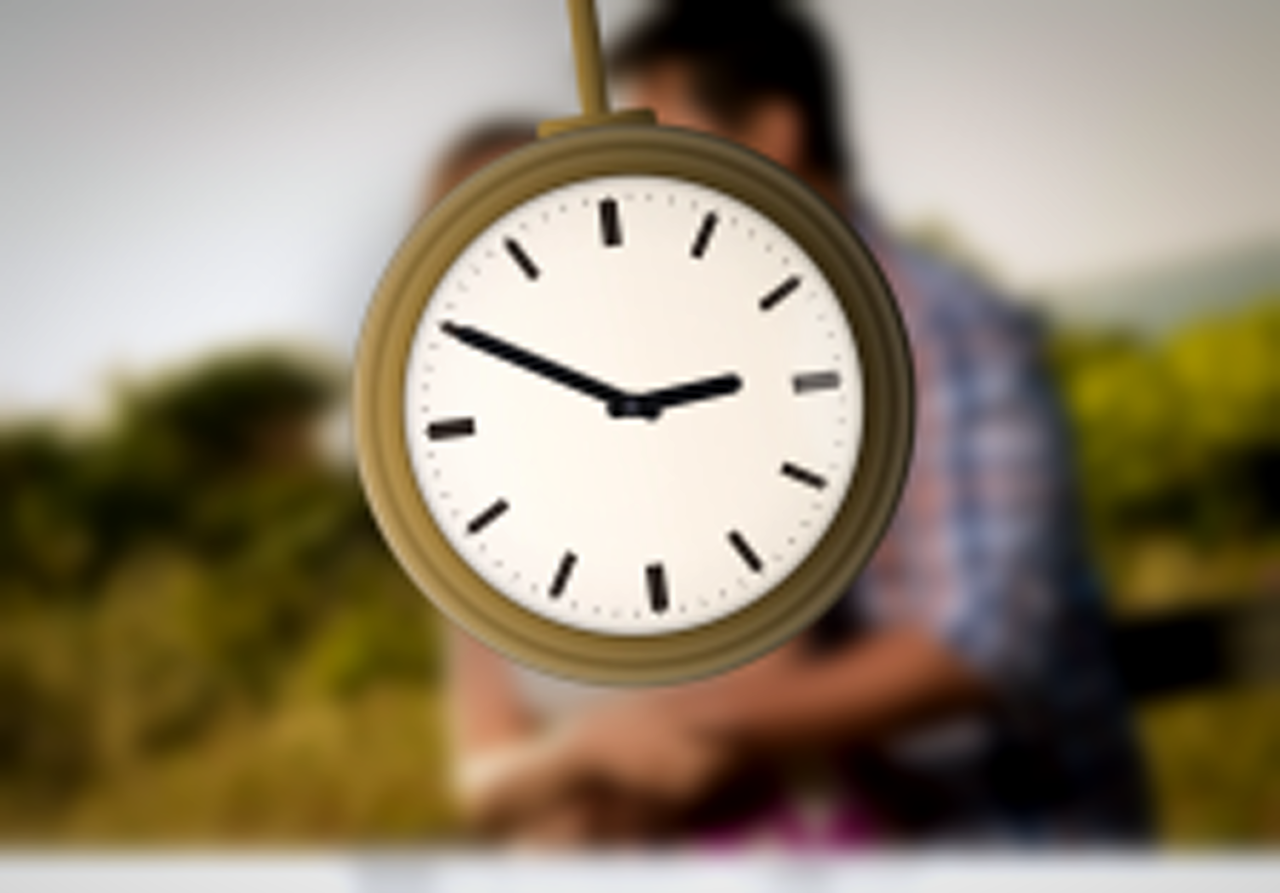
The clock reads 2.50
